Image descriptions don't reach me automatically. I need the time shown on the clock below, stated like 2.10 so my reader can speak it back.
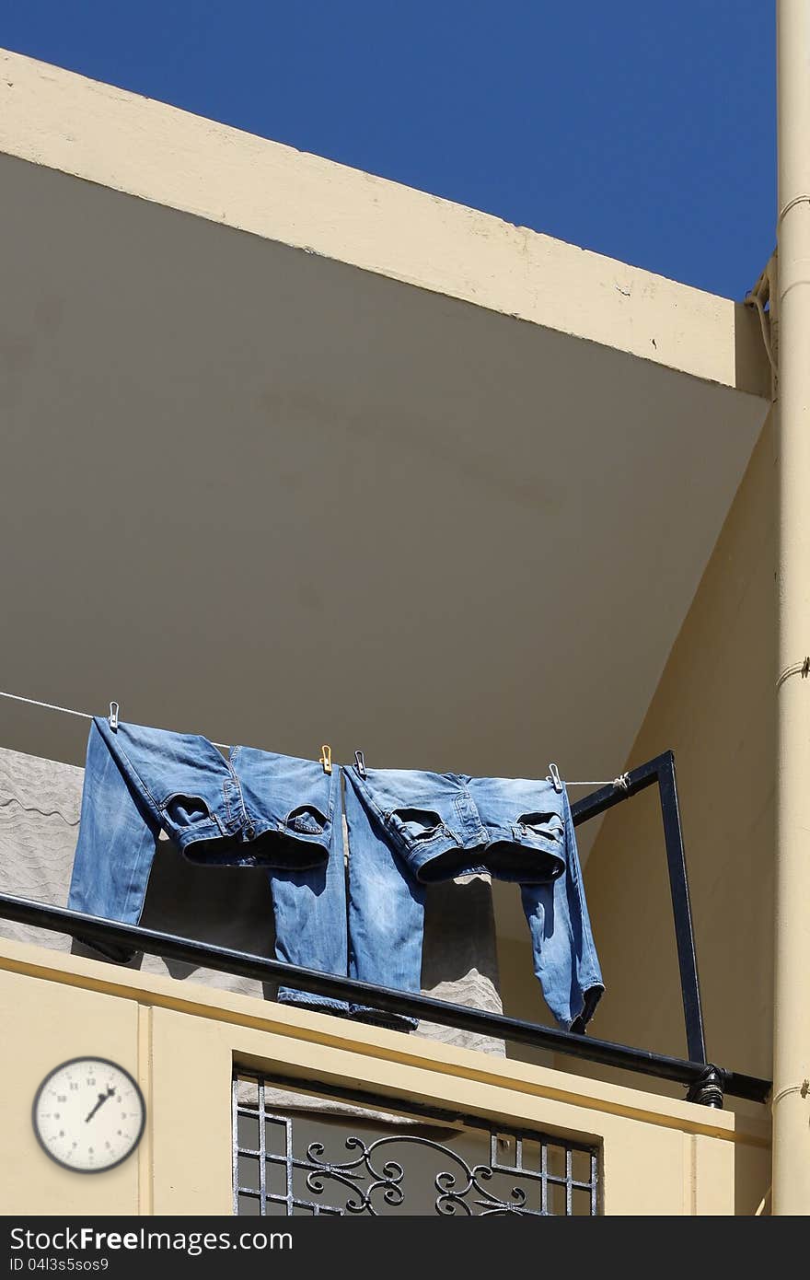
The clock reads 1.07
